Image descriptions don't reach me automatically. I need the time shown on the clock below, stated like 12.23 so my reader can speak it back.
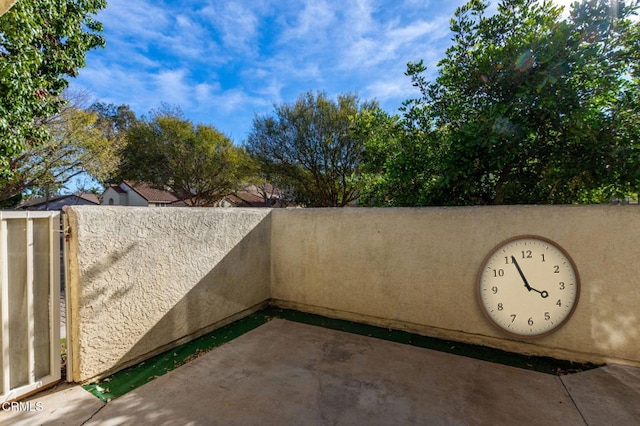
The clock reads 3.56
